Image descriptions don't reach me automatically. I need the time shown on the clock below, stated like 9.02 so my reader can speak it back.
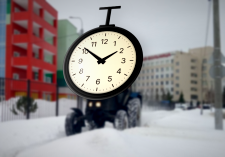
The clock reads 1.51
